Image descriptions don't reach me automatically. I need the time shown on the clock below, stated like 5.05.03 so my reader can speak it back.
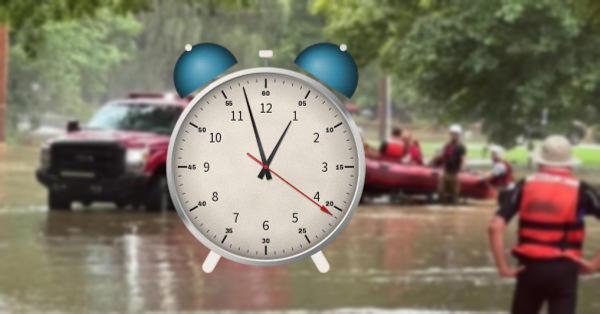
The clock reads 12.57.21
